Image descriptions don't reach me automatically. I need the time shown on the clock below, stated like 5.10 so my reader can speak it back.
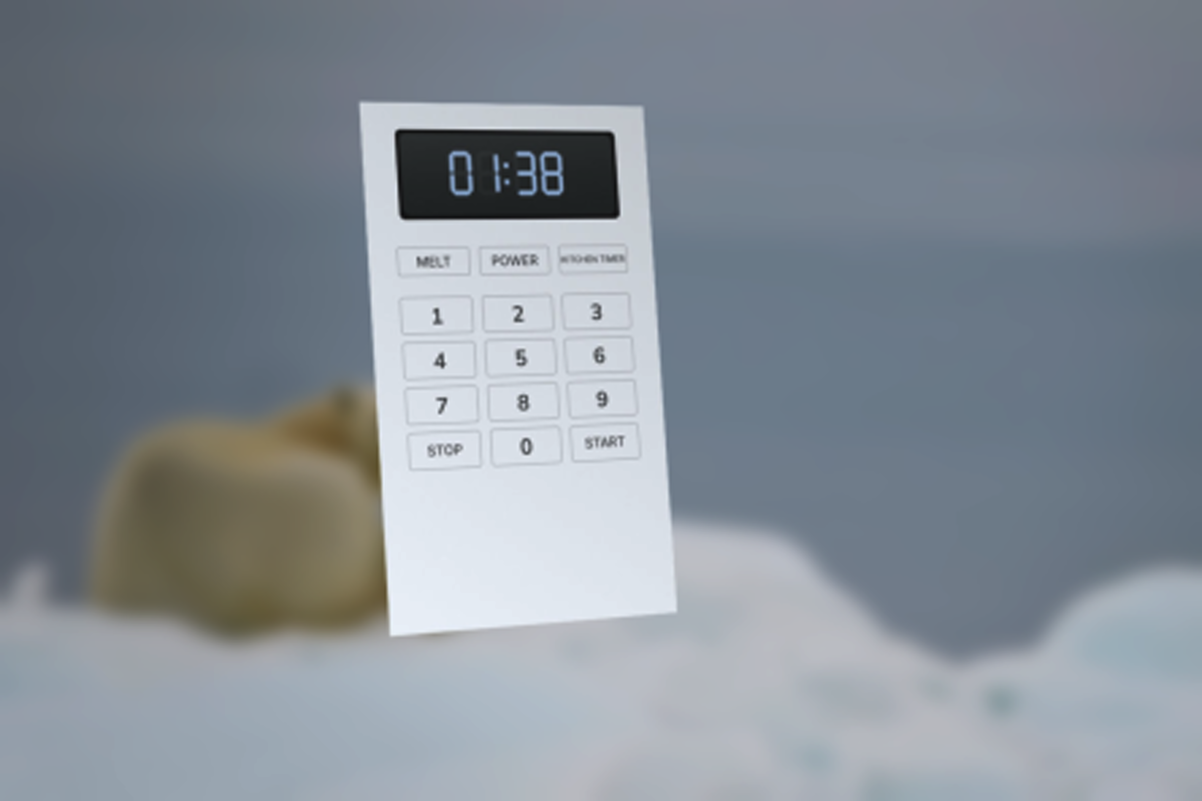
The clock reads 1.38
